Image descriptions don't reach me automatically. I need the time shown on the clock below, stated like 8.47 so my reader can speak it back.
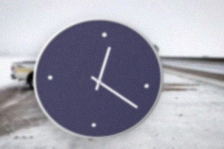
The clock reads 12.20
